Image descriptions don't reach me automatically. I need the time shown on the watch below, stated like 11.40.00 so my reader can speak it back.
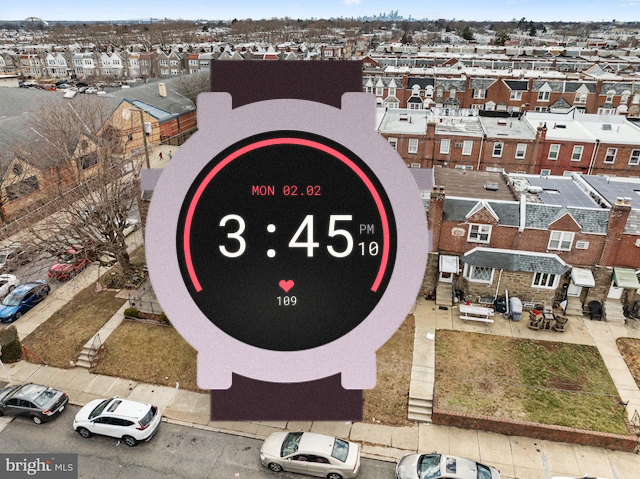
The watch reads 3.45.10
